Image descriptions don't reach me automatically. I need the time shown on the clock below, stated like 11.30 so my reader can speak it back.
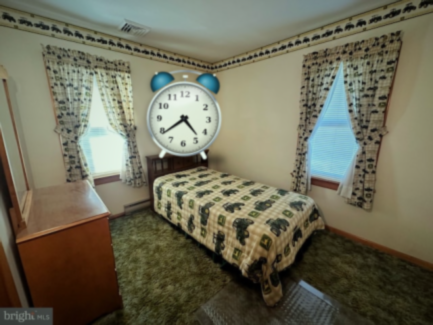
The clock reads 4.39
